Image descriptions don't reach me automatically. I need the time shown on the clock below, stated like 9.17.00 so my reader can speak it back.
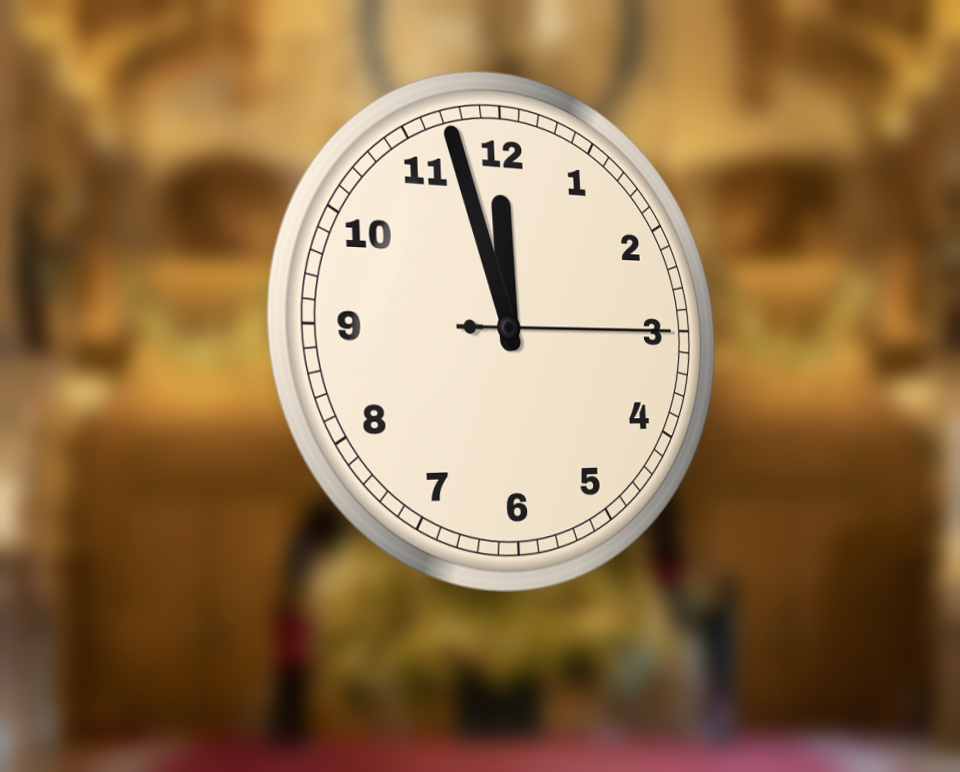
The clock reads 11.57.15
